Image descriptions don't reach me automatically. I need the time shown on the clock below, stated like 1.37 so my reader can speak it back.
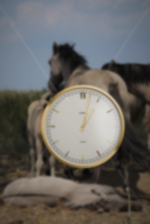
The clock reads 1.02
